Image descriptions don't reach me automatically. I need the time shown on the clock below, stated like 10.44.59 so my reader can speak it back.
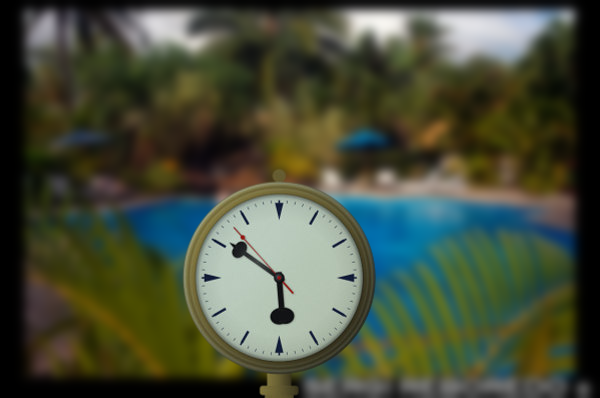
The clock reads 5.50.53
